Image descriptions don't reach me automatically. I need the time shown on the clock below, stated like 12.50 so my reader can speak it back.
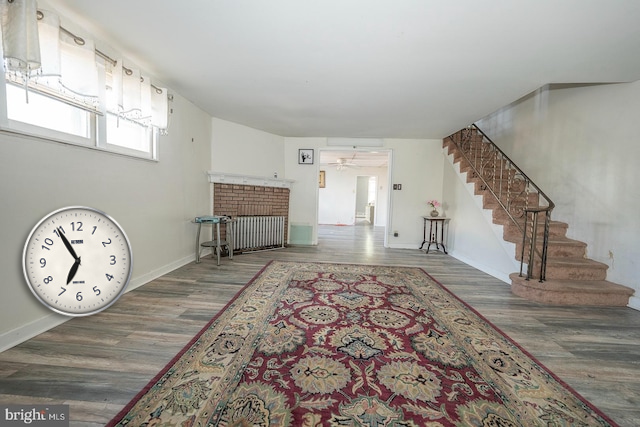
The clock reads 6.55
